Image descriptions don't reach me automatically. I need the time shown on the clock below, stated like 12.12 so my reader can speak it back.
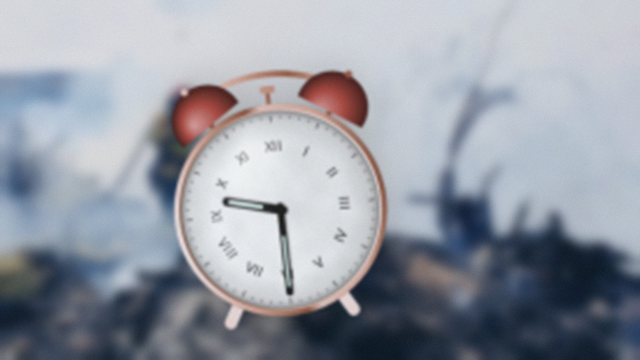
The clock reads 9.30
